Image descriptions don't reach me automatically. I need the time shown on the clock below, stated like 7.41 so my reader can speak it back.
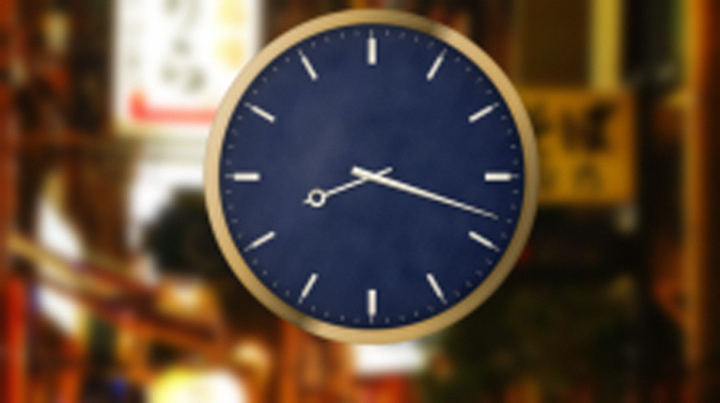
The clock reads 8.18
